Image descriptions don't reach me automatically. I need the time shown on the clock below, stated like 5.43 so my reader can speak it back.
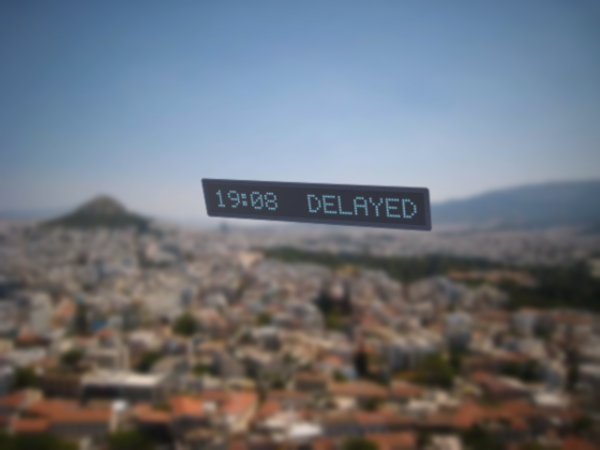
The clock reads 19.08
